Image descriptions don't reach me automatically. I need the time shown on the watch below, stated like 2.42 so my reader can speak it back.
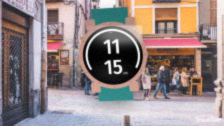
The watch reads 11.15
